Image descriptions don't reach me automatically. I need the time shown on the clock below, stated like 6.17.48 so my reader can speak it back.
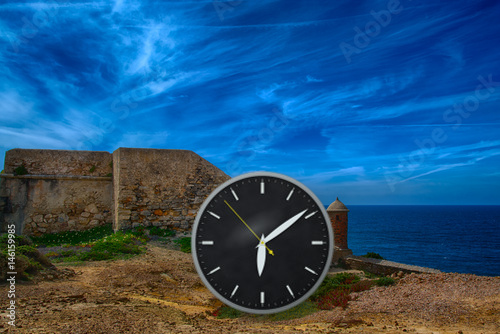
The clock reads 6.08.53
